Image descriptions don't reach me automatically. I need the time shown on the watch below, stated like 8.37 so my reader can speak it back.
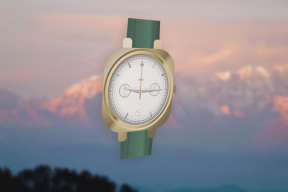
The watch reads 9.15
